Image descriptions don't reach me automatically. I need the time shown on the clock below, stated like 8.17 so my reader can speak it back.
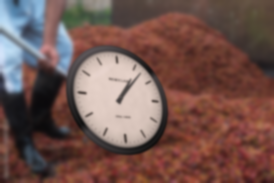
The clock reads 1.07
